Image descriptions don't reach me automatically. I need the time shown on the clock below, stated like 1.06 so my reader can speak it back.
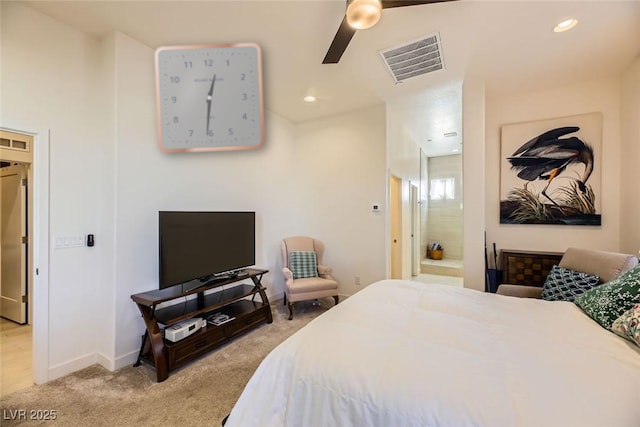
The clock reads 12.31
